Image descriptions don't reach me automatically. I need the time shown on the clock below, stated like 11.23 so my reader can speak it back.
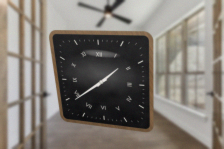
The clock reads 1.39
